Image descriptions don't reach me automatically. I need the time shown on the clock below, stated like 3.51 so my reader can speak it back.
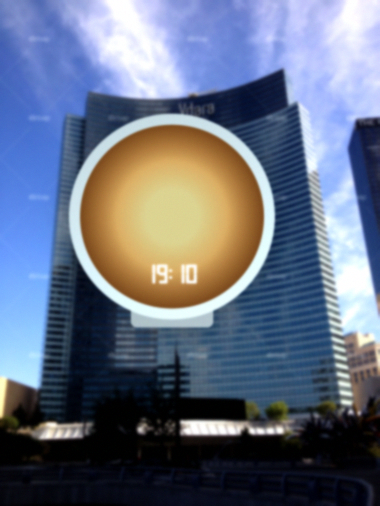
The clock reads 19.10
